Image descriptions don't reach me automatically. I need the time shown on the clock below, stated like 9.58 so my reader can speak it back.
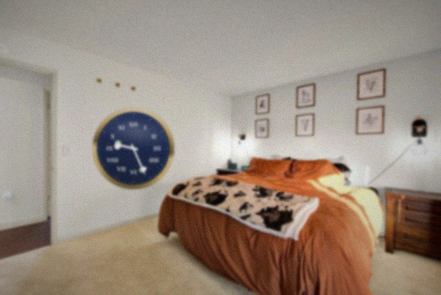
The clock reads 9.26
